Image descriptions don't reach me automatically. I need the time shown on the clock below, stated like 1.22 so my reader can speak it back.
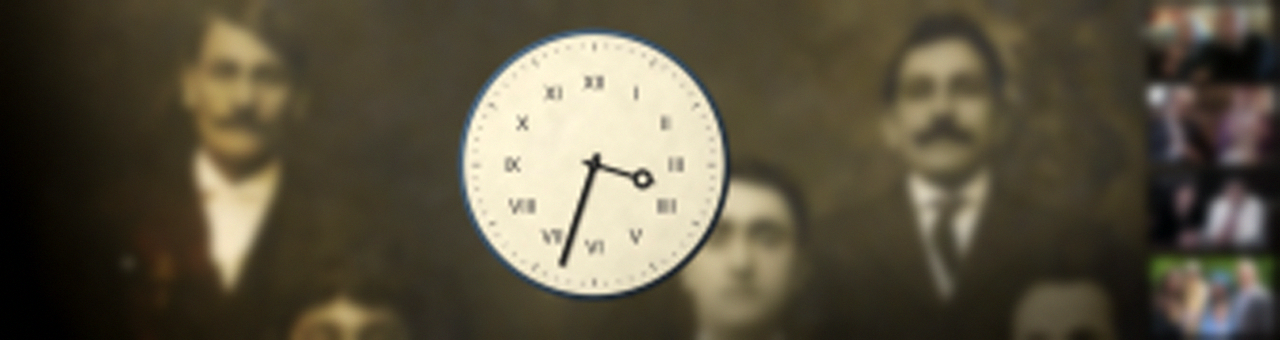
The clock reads 3.33
